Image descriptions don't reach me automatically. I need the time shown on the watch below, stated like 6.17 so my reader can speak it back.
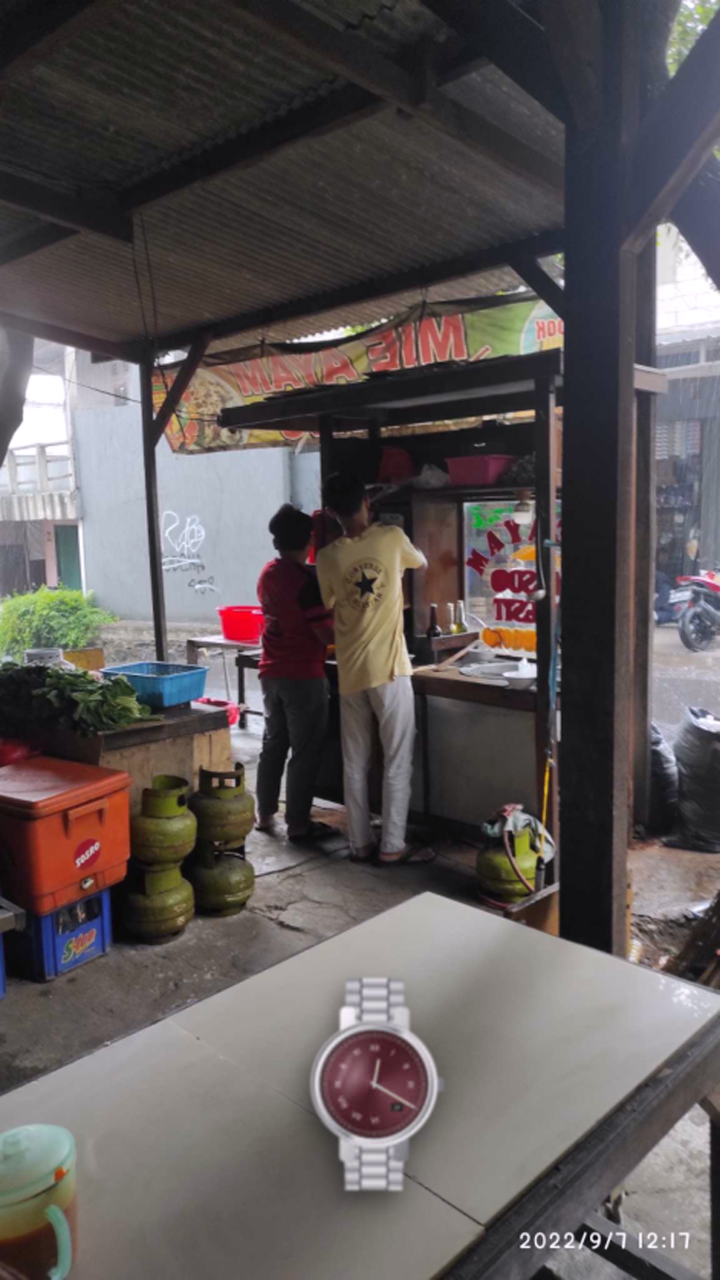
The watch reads 12.20
